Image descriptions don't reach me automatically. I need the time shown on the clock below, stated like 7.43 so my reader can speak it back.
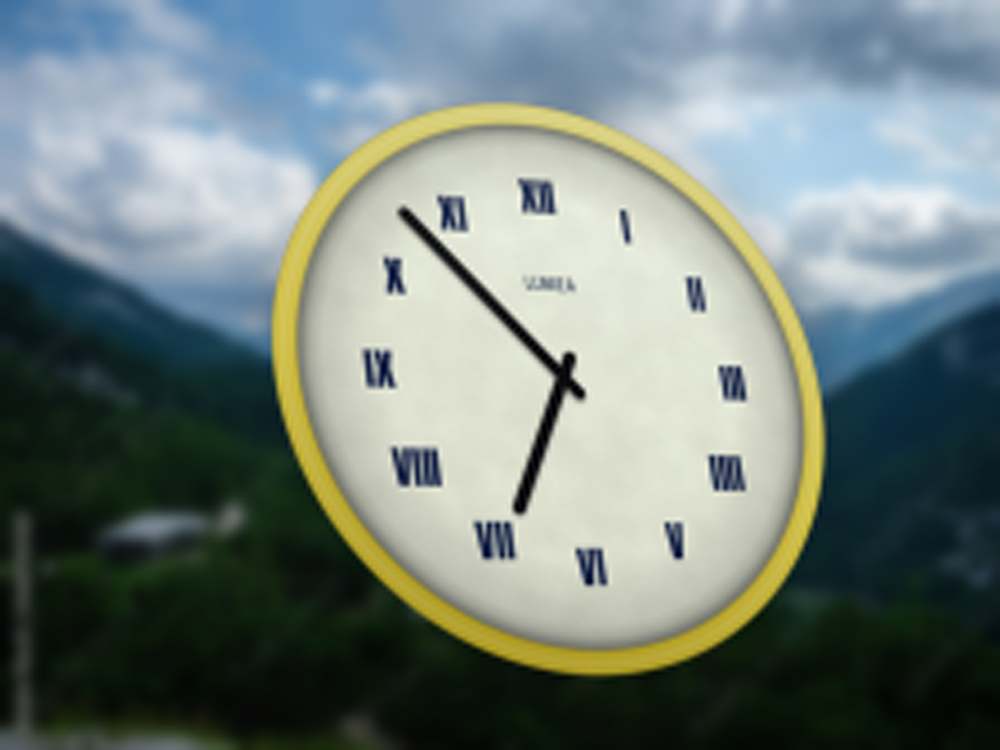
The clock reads 6.53
